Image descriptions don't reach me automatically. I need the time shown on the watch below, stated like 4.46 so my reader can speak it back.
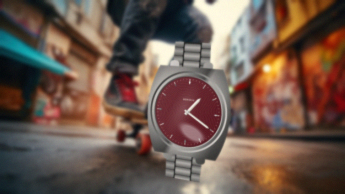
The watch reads 1.20
